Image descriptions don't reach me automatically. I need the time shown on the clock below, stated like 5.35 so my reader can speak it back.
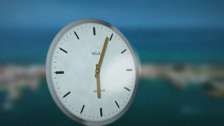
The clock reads 6.04
